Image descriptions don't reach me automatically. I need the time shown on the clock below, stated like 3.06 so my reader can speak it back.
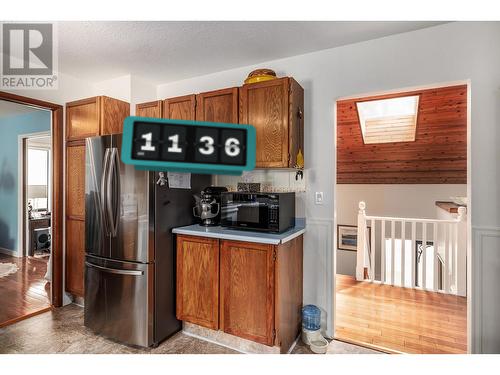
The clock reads 11.36
